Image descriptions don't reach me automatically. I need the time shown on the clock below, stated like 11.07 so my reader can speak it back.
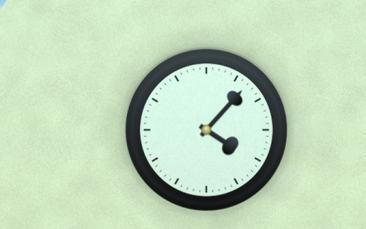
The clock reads 4.07
